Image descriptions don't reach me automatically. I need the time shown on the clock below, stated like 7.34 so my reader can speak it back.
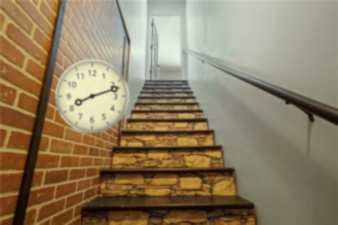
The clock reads 8.12
